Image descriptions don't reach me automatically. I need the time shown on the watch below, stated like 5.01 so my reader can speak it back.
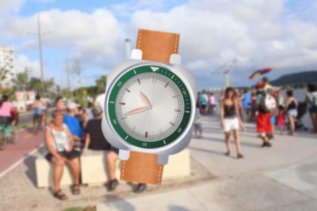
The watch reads 10.41
